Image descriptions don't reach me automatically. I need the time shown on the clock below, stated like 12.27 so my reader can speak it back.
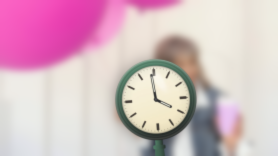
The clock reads 3.59
